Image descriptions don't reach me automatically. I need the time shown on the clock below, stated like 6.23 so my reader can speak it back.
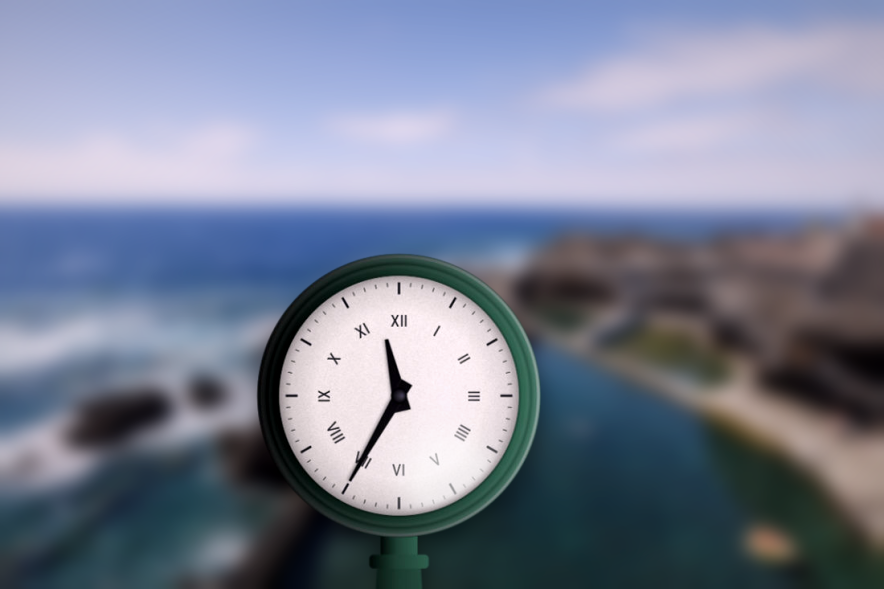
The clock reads 11.35
